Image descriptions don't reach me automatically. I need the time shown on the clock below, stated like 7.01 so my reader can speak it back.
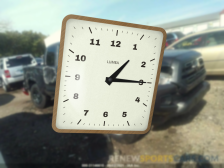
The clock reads 1.15
